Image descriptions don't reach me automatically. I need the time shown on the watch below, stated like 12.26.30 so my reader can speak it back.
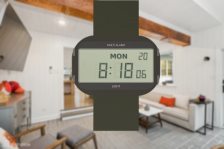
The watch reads 8.18.06
